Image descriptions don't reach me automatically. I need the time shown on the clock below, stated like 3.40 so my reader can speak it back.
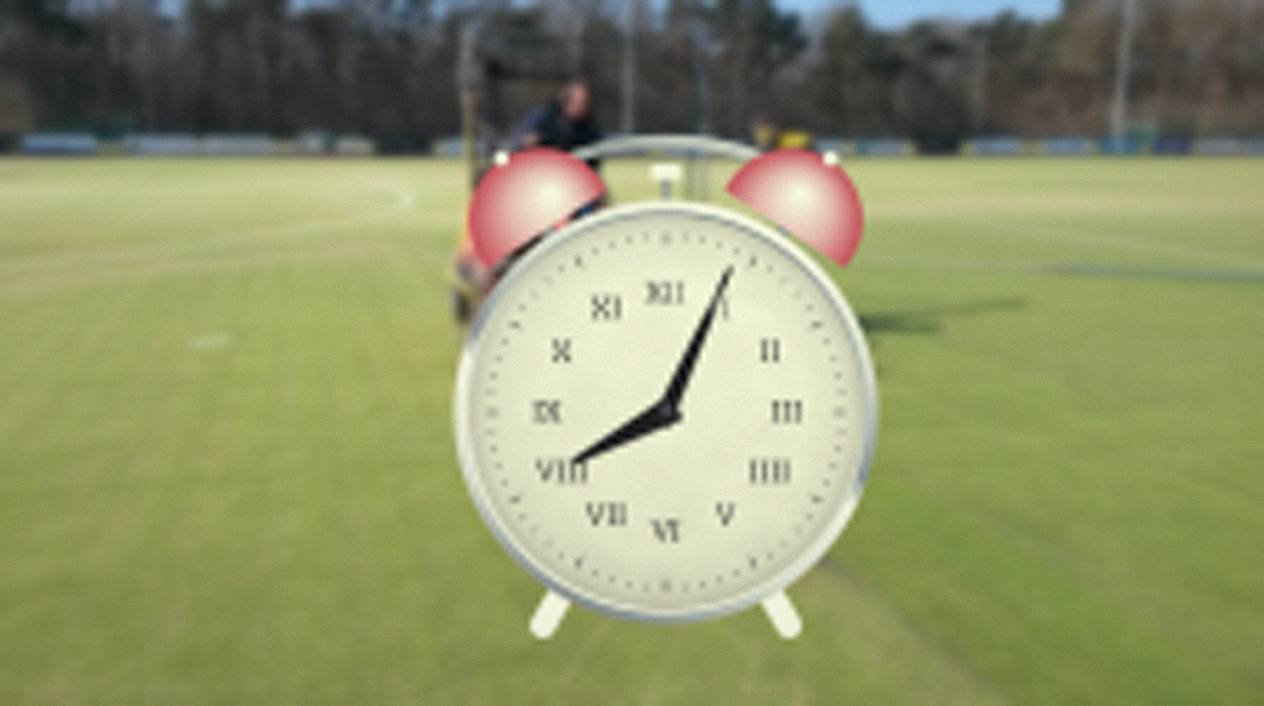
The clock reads 8.04
